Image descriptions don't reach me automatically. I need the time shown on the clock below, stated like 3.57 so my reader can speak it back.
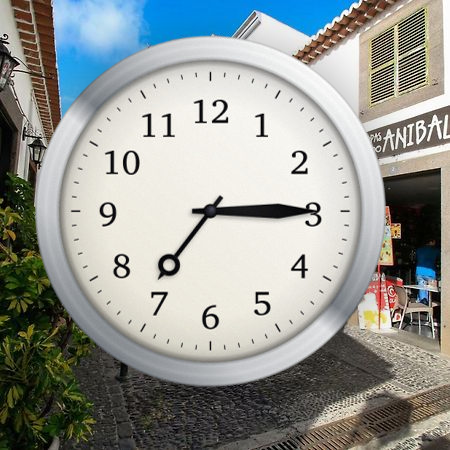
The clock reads 7.15
